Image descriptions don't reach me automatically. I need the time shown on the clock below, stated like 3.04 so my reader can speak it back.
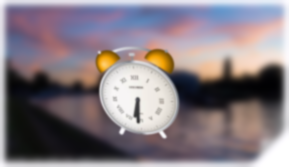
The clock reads 6.31
